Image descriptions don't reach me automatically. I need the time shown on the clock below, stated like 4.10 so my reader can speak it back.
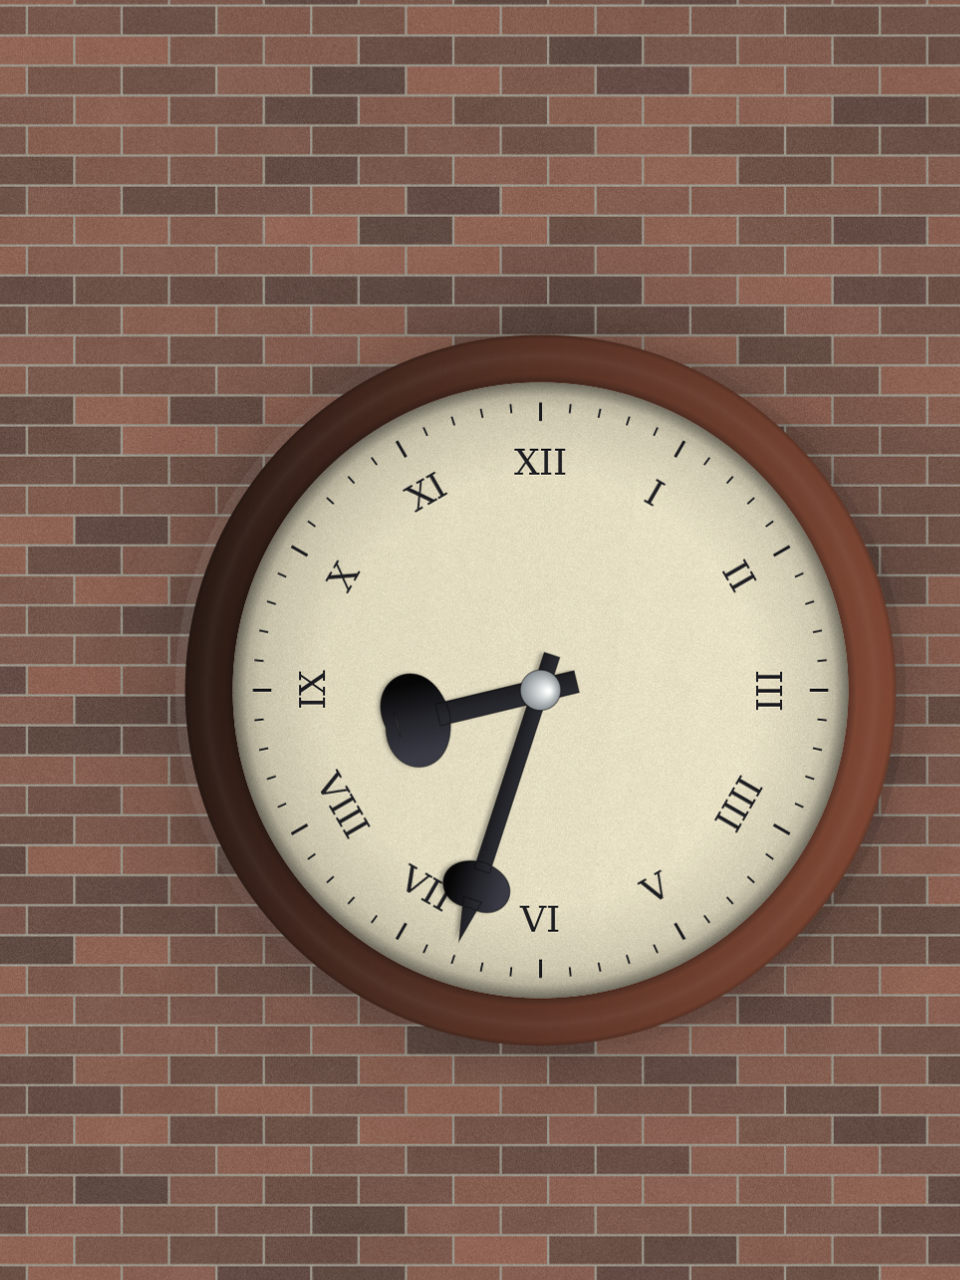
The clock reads 8.33
